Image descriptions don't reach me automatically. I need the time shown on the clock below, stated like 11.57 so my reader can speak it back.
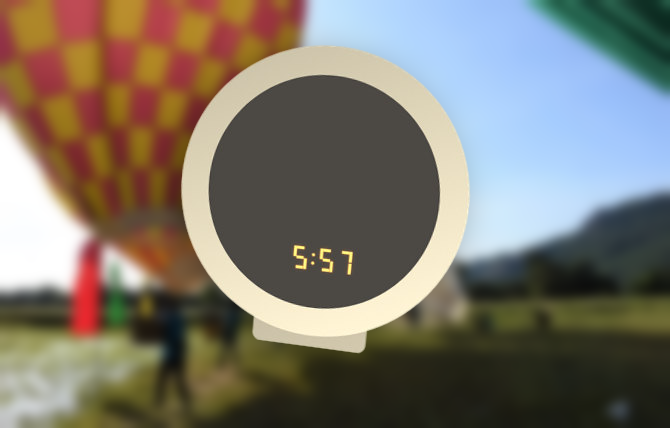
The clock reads 5.57
